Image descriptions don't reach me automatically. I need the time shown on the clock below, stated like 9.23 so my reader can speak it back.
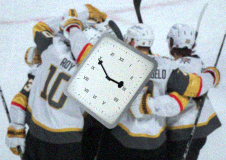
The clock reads 2.49
